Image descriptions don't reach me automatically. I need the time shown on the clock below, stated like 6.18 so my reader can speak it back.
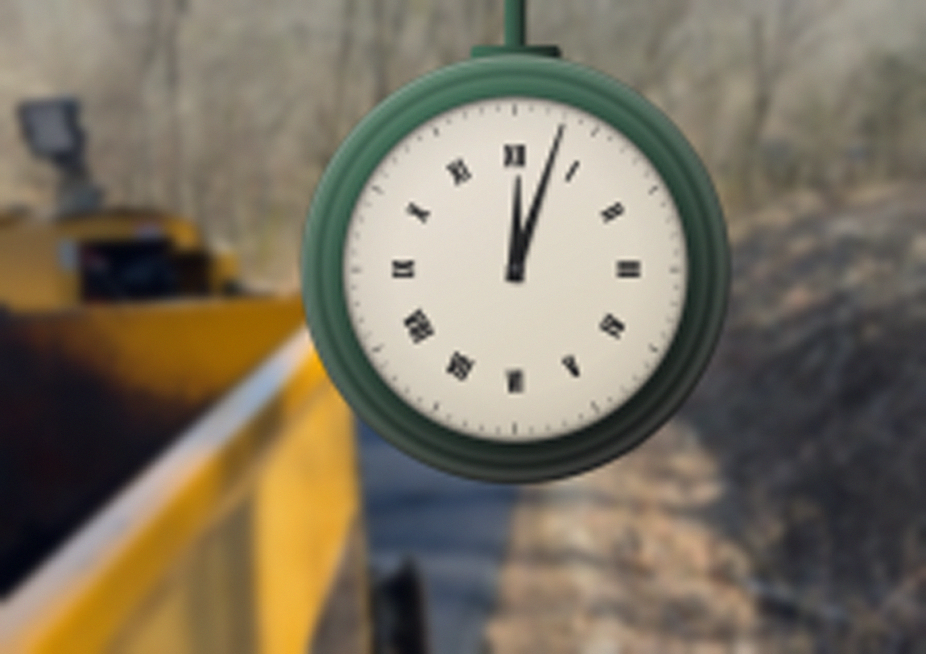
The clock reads 12.03
